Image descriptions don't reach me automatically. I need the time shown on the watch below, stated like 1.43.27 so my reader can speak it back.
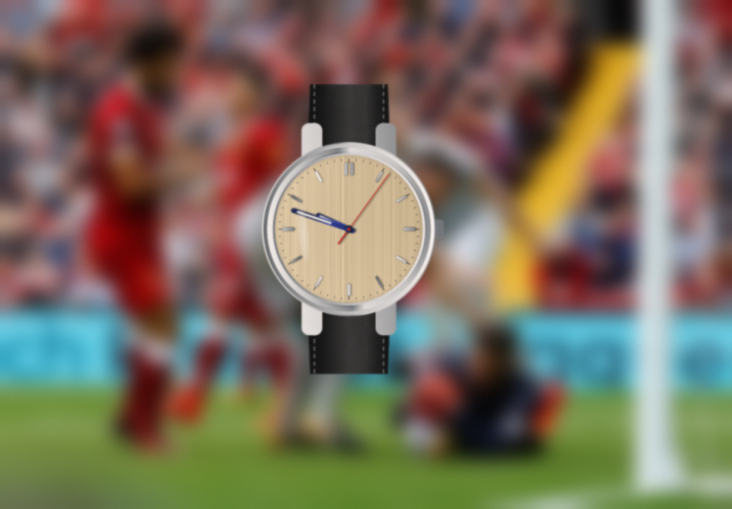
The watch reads 9.48.06
